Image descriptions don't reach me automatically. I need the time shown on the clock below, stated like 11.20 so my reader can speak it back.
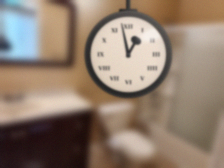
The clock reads 12.58
